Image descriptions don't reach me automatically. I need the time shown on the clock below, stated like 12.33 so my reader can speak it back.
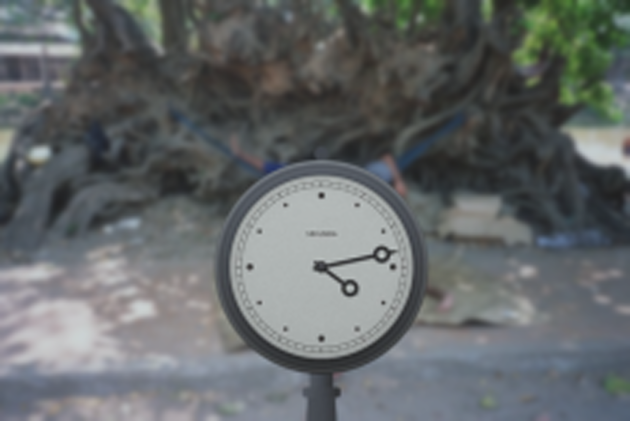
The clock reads 4.13
